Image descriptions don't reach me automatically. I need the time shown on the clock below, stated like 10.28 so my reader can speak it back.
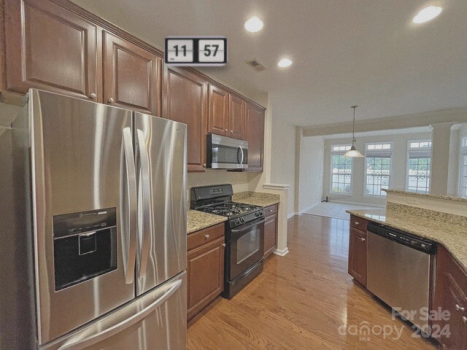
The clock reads 11.57
